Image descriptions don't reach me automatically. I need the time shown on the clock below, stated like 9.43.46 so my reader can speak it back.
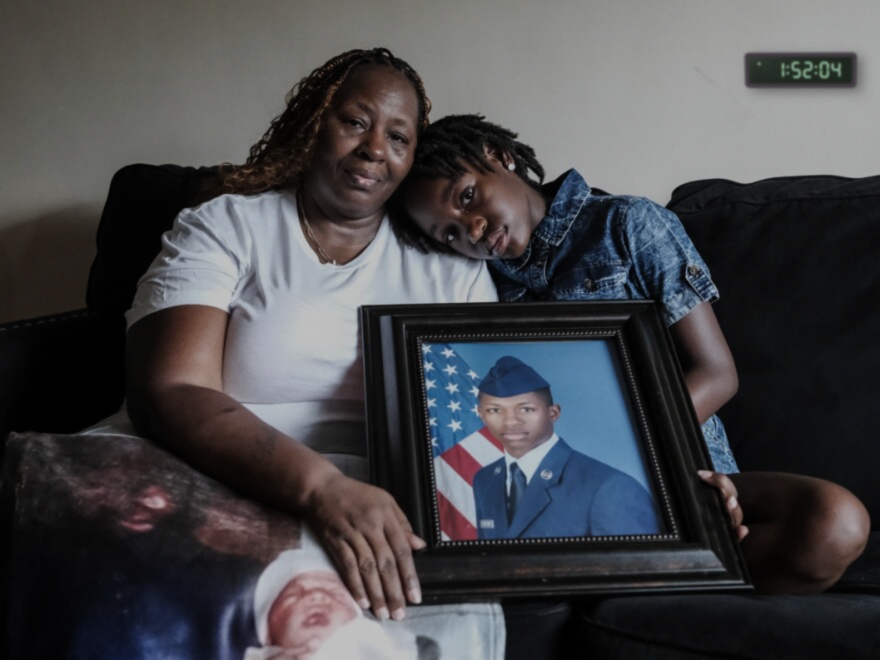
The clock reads 1.52.04
